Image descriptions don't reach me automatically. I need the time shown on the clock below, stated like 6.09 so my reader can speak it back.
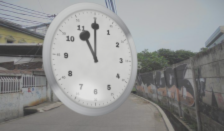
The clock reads 11.00
